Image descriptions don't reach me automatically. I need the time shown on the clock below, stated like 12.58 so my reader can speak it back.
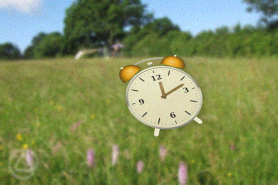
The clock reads 12.12
